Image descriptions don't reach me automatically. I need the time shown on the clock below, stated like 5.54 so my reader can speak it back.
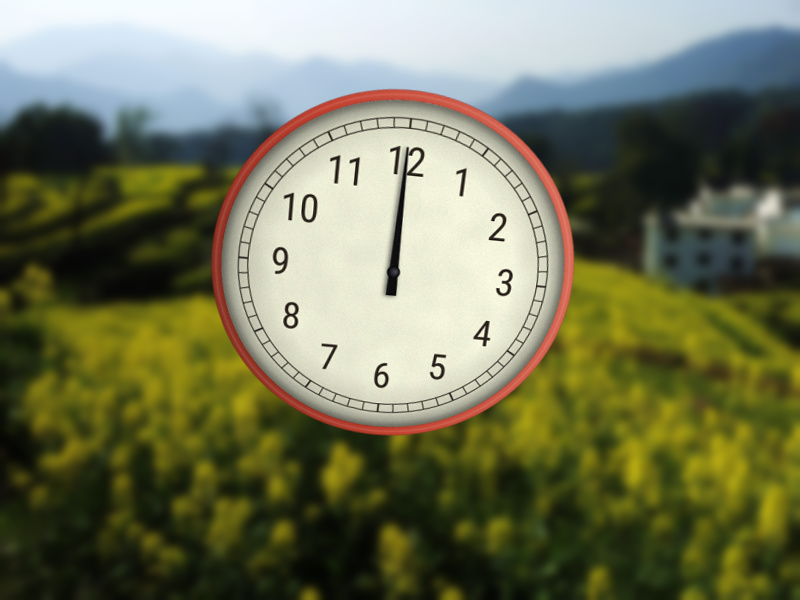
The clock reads 12.00
